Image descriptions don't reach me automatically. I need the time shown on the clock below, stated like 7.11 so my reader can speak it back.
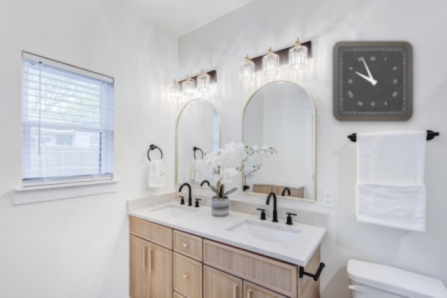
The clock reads 9.56
